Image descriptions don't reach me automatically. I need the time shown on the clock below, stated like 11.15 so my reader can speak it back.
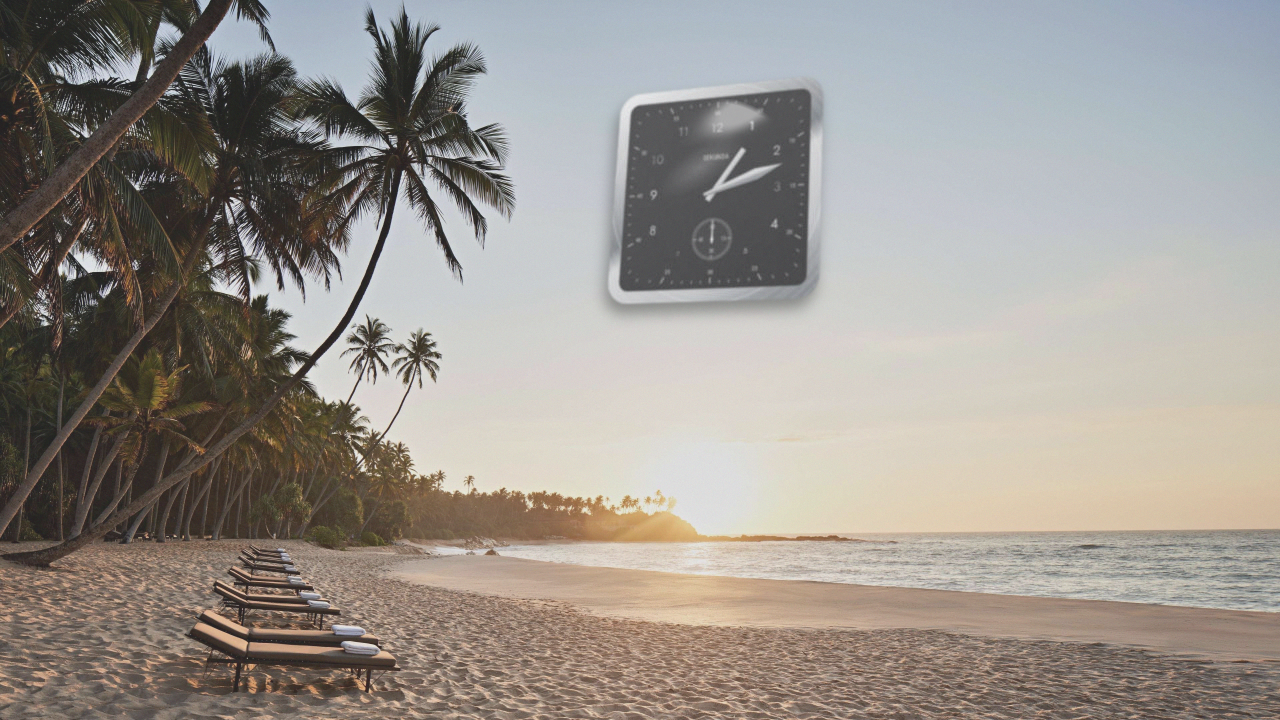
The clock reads 1.12
